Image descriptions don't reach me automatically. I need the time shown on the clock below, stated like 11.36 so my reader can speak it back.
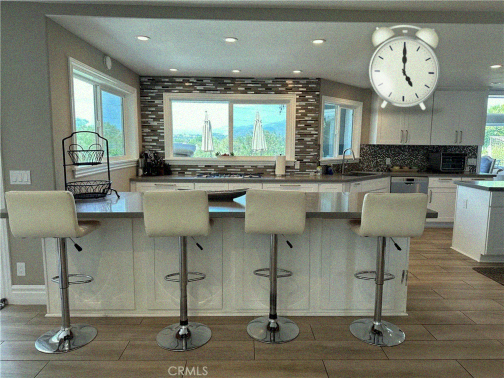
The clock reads 5.00
